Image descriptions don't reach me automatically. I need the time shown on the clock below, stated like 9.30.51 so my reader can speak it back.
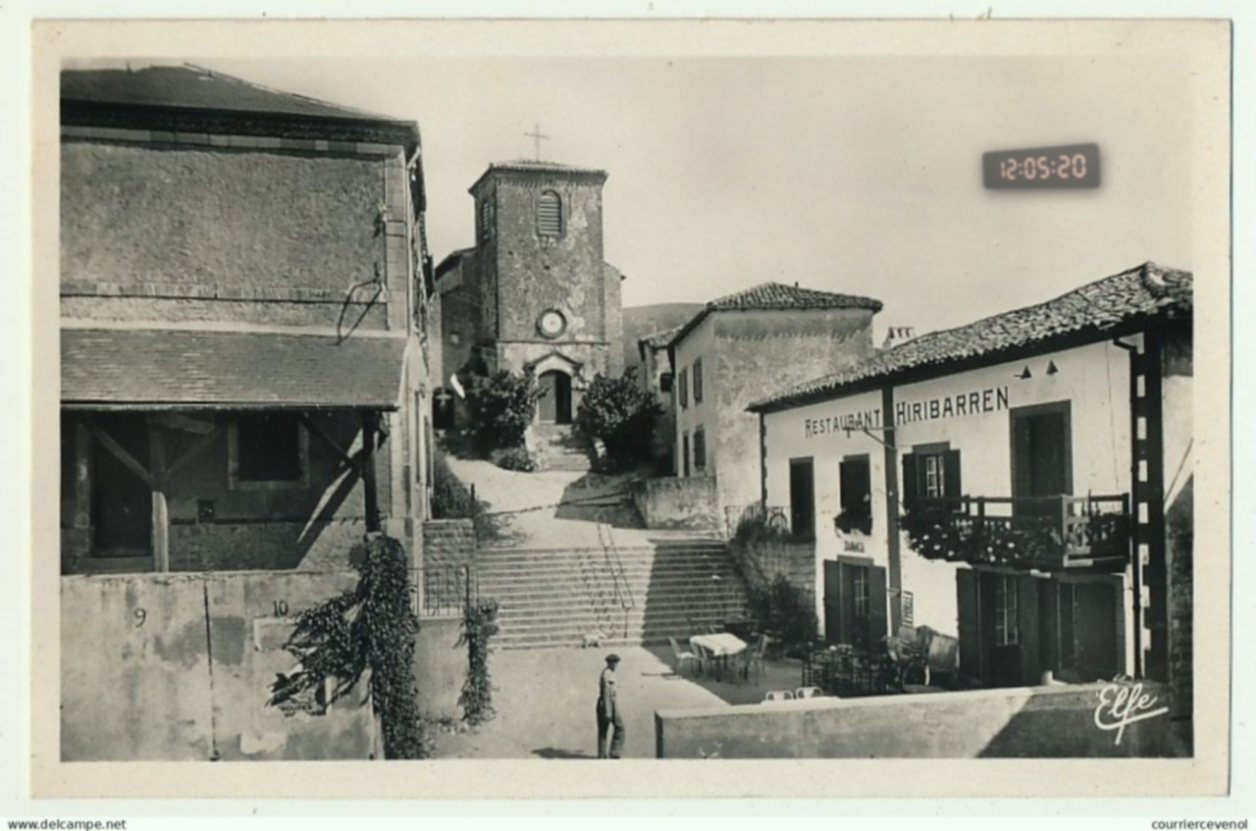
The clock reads 12.05.20
